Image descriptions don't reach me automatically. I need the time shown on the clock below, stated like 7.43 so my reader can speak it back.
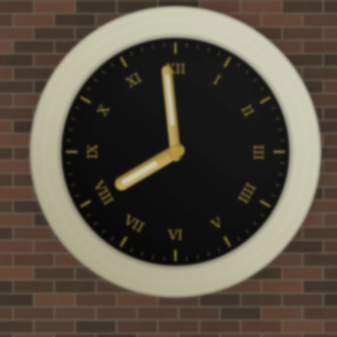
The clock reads 7.59
